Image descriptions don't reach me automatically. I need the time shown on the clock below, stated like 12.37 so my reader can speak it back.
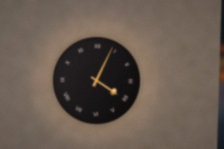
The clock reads 4.04
